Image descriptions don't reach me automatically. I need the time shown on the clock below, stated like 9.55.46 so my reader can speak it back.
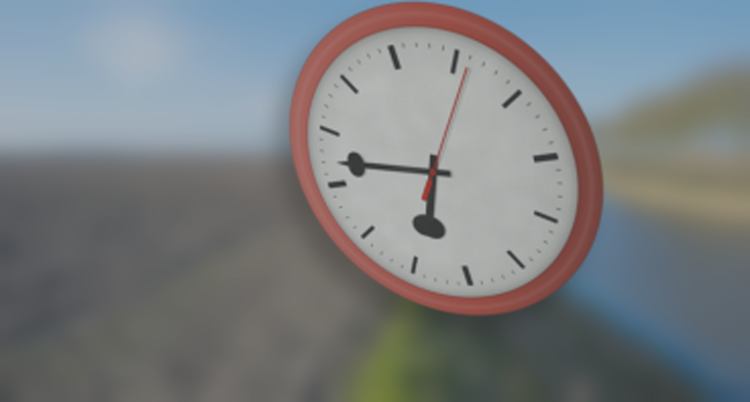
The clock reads 6.47.06
